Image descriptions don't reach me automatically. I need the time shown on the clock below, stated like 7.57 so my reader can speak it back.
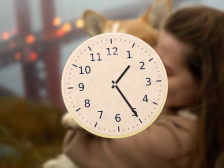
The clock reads 1.25
